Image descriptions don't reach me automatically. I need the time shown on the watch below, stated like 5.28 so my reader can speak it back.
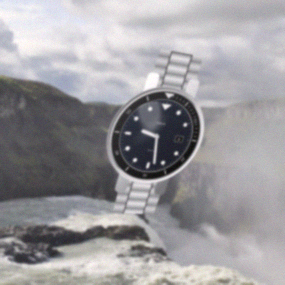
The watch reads 9.28
